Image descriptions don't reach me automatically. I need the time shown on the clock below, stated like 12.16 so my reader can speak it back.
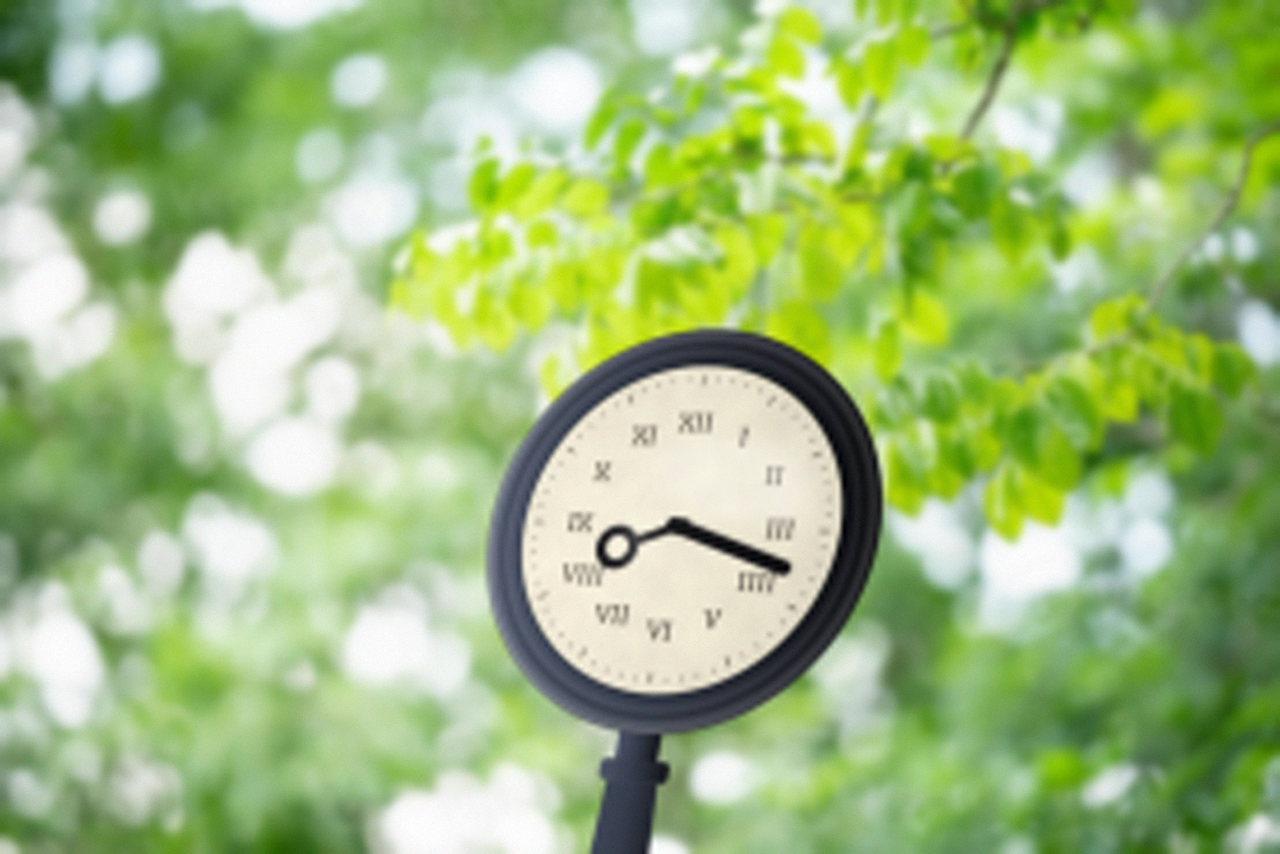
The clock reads 8.18
